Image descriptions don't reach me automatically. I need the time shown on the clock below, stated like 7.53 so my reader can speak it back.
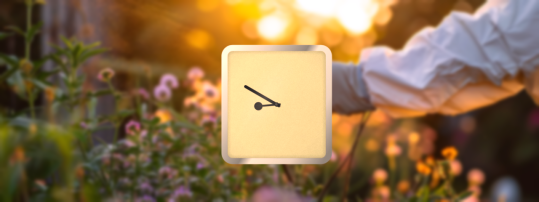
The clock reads 8.50
